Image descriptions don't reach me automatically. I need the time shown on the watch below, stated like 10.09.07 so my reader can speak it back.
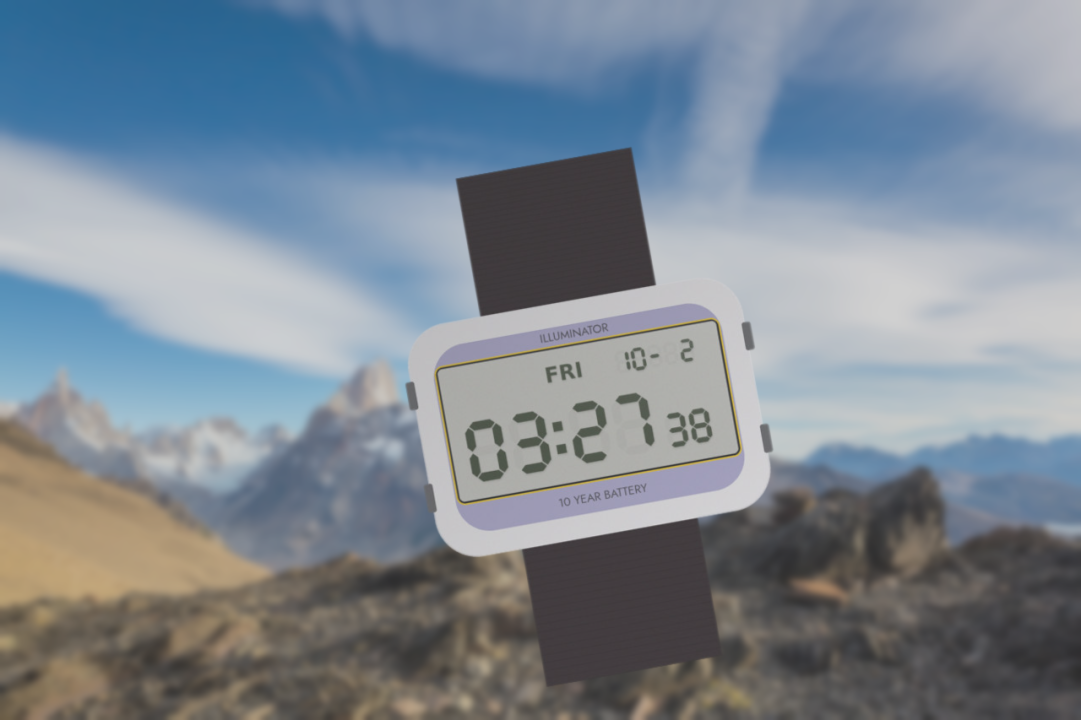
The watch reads 3.27.38
